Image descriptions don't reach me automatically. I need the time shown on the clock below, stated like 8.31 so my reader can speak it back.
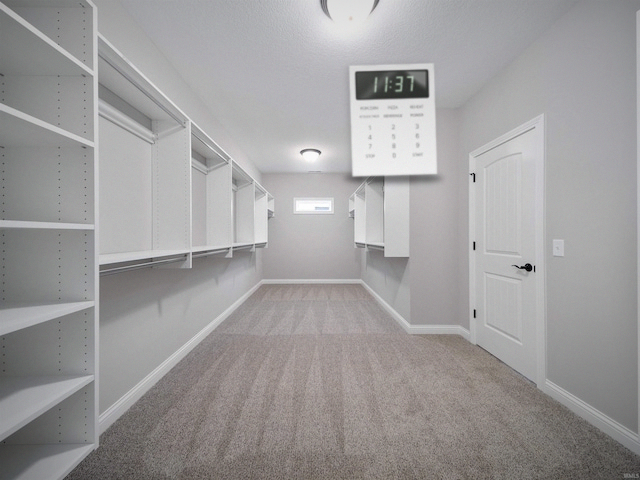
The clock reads 11.37
